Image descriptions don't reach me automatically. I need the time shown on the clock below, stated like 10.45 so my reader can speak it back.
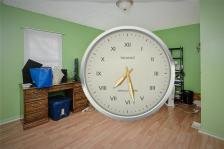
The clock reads 7.28
